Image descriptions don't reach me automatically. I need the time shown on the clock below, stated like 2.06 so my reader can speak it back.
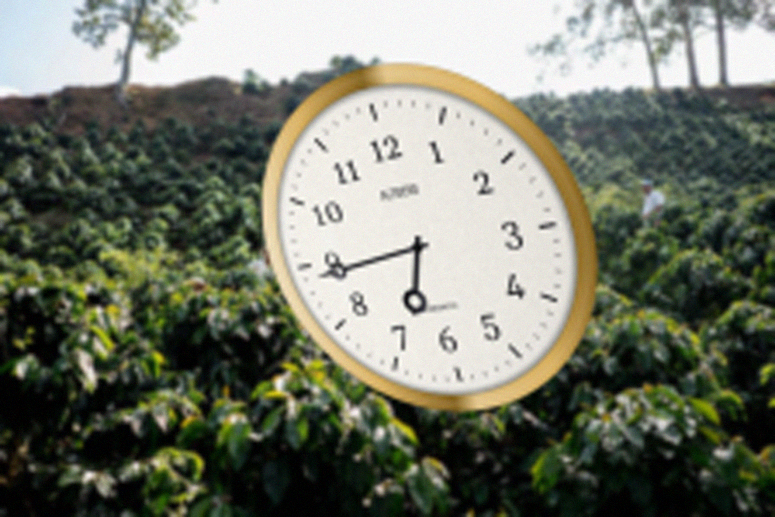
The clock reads 6.44
